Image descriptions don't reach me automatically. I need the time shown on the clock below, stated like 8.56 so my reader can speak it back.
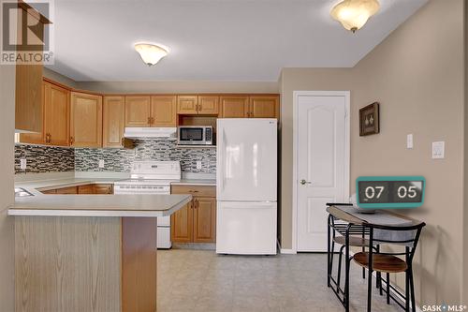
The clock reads 7.05
